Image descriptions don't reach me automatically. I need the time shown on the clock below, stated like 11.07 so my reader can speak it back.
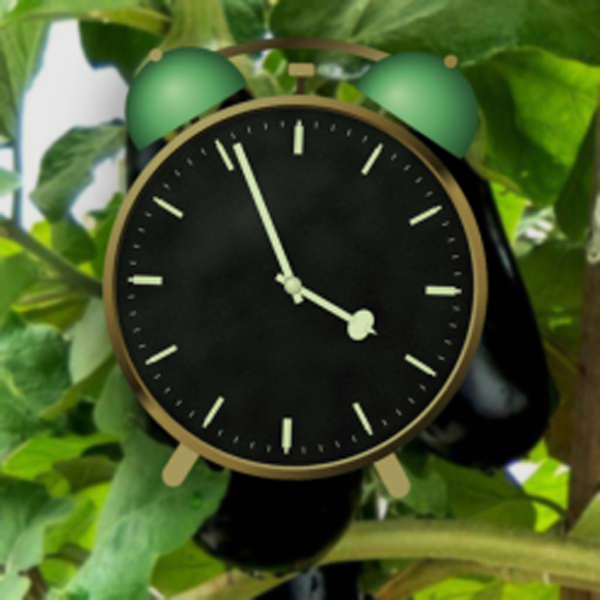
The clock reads 3.56
